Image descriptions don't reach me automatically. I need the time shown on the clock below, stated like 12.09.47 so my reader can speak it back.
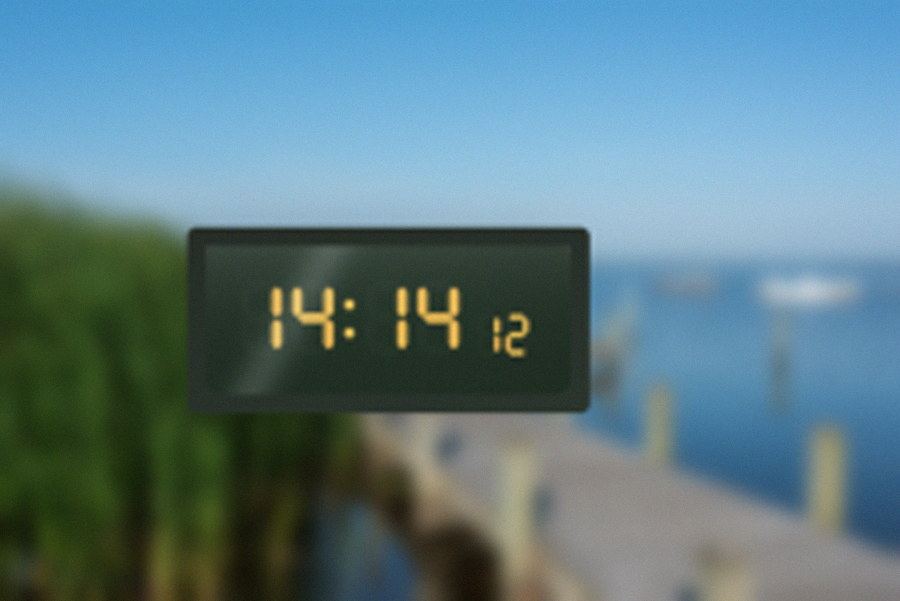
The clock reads 14.14.12
